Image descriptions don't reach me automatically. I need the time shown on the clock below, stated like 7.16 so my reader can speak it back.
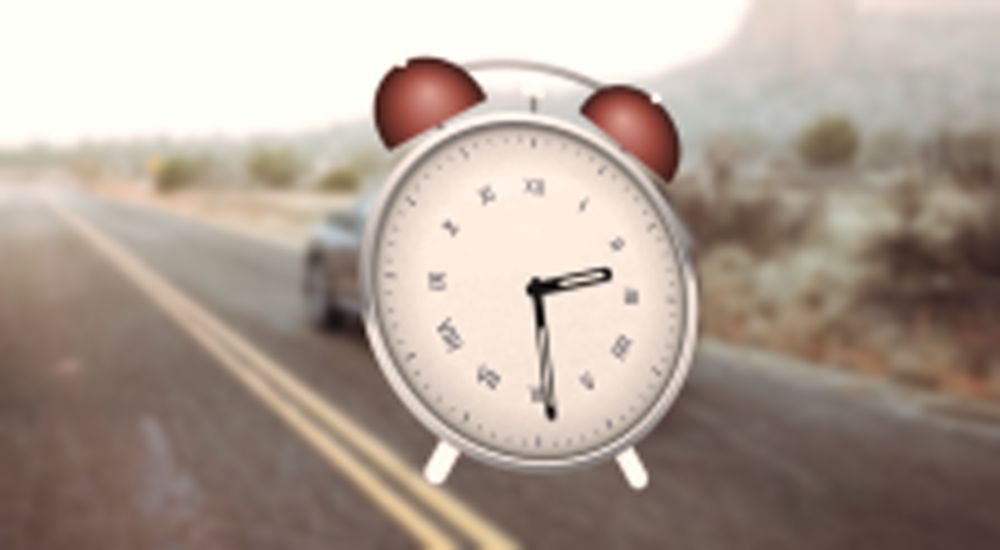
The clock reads 2.29
